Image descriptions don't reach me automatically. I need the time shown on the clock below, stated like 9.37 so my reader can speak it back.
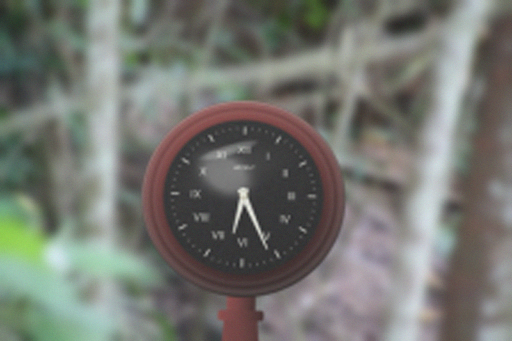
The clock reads 6.26
